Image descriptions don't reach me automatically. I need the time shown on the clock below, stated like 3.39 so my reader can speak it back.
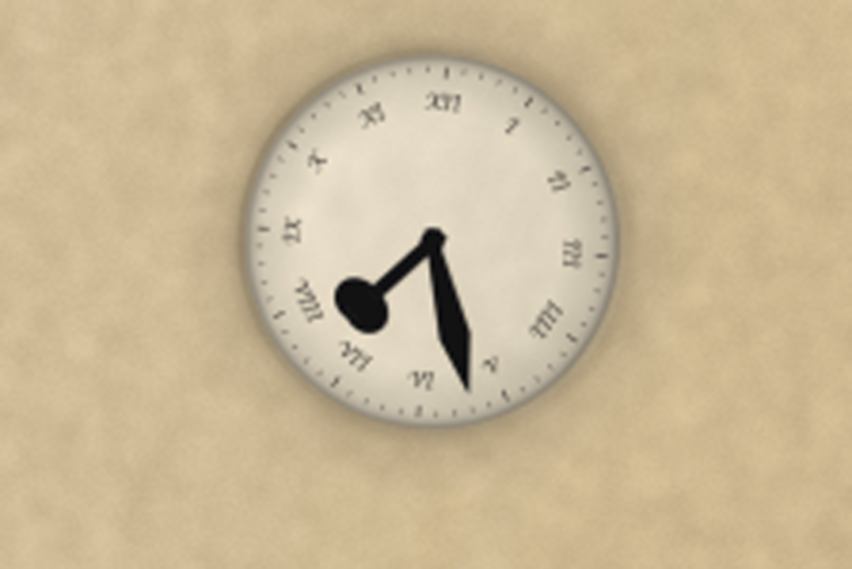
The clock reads 7.27
